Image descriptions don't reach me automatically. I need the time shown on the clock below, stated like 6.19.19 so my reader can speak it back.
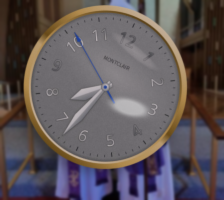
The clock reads 7.32.51
